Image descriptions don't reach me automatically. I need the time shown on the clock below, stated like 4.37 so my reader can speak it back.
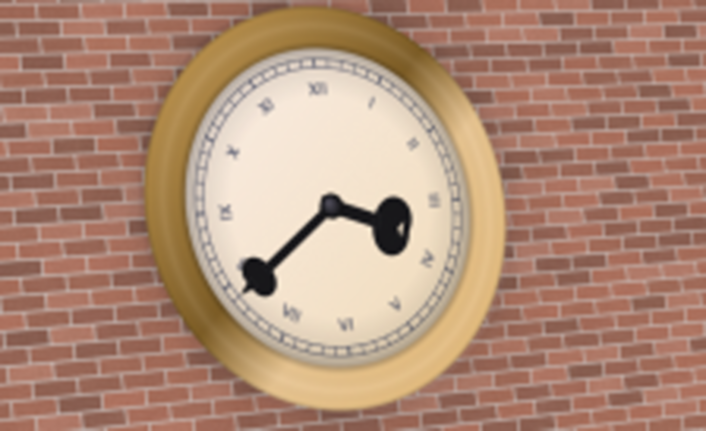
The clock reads 3.39
